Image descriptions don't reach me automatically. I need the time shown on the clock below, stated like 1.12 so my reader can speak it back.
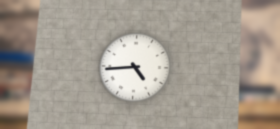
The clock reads 4.44
